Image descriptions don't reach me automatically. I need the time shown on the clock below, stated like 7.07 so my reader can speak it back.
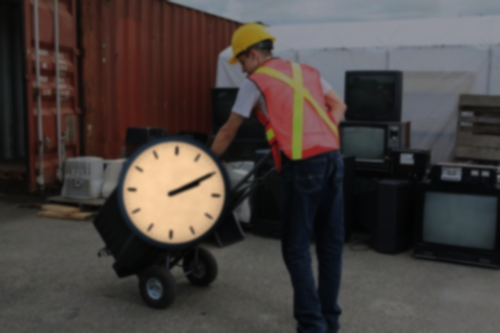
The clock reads 2.10
